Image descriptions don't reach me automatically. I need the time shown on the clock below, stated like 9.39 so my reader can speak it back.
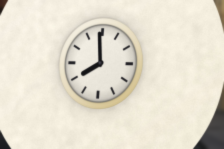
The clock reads 7.59
